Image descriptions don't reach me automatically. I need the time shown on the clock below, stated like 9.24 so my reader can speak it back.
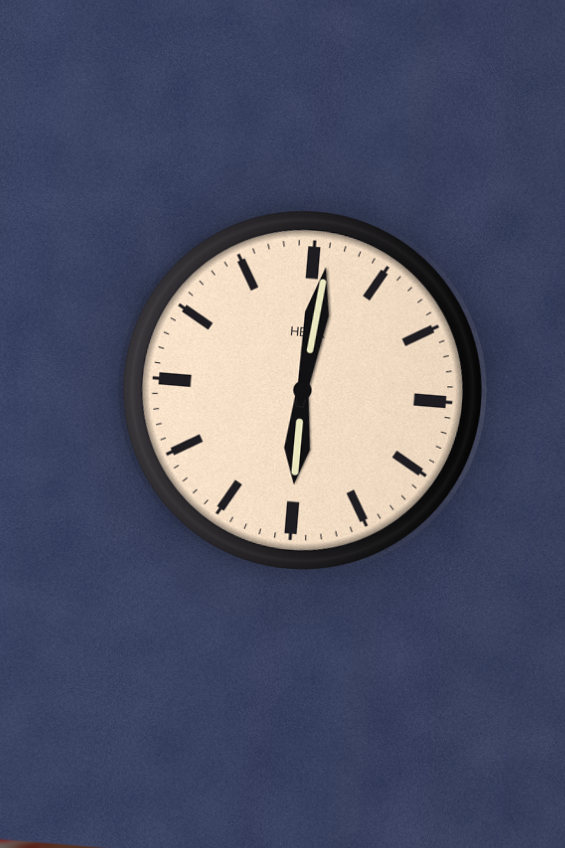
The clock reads 6.01
